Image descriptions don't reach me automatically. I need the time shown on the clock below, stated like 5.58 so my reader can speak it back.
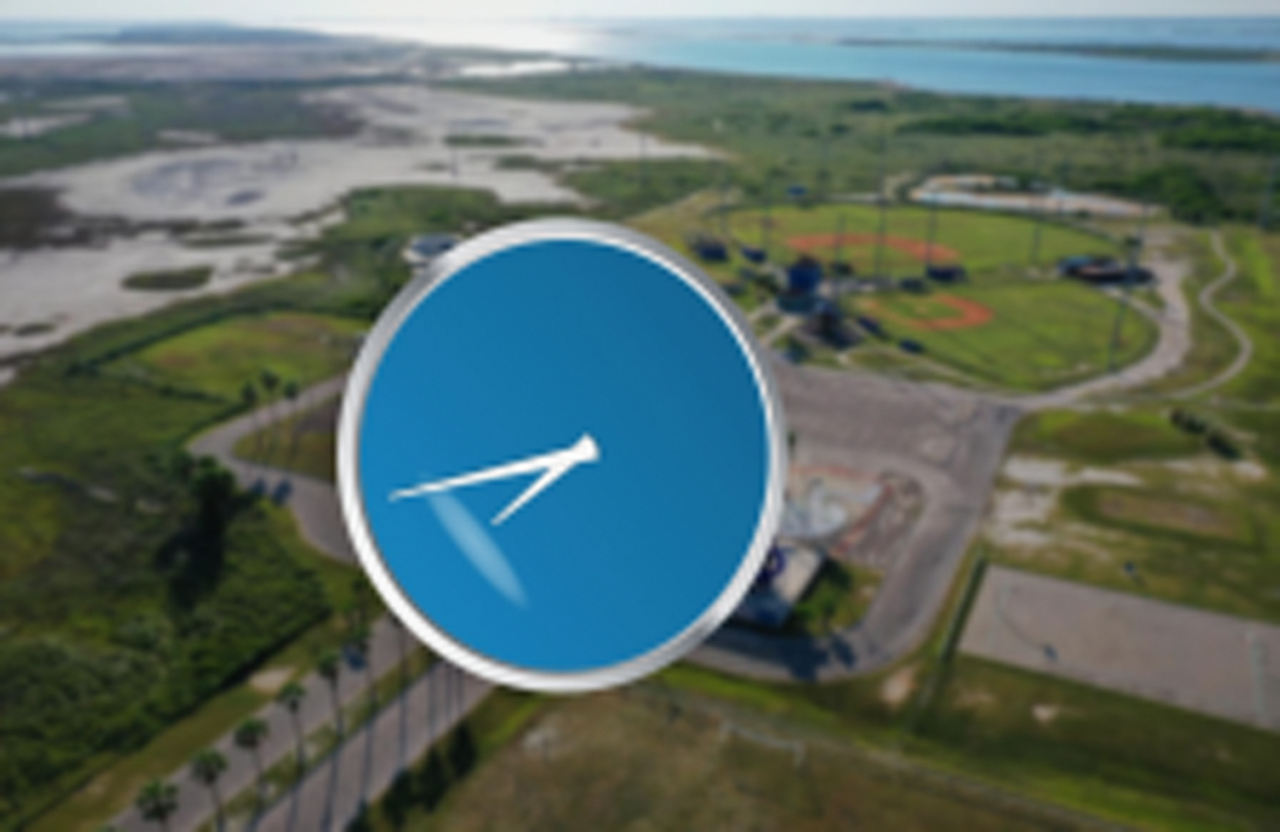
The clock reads 7.43
